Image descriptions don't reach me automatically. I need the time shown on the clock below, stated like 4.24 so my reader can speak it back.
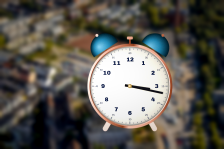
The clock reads 3.17
